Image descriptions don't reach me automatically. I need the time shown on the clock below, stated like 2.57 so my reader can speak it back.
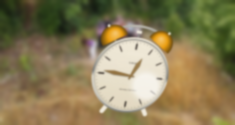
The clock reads 12.46
